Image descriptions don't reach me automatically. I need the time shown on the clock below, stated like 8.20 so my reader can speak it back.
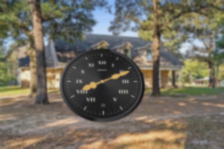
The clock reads 8.11
